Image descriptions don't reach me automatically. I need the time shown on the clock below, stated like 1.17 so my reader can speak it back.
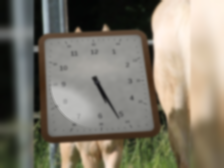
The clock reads 5.26
